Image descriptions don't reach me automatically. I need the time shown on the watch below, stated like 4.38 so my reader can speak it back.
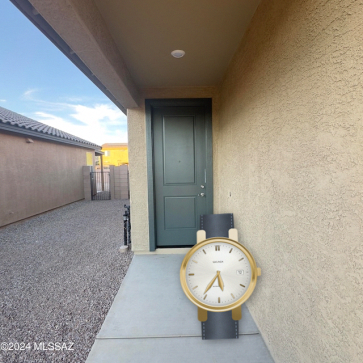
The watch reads 5.36
